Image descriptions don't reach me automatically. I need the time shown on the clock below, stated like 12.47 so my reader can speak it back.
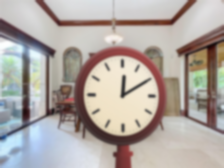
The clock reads 12.10
